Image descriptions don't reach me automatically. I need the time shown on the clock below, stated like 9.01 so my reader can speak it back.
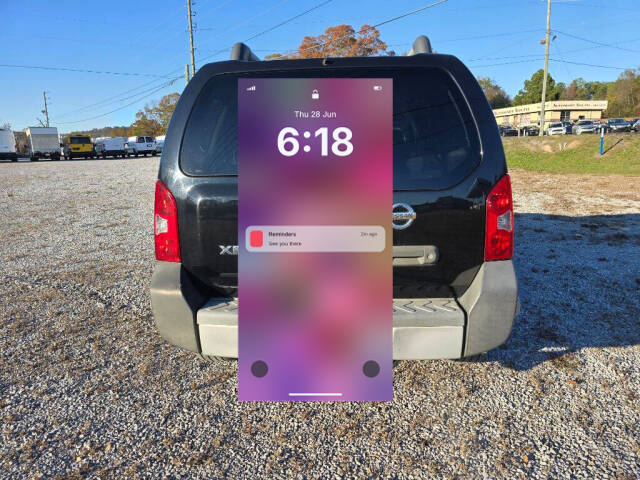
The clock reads 6.18
